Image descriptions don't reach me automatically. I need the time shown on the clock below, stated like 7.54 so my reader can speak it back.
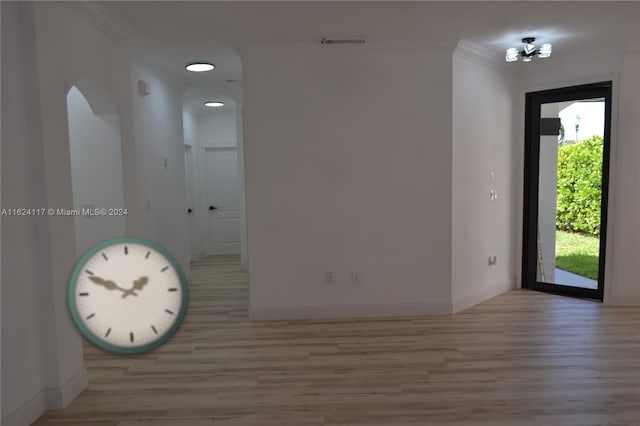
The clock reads 1.49
